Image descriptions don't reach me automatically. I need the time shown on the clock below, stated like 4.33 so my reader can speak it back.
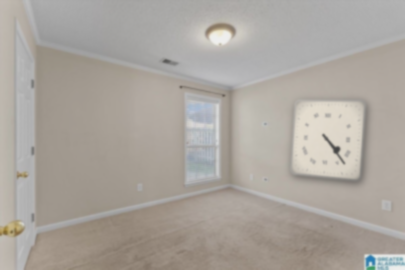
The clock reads 4.23
